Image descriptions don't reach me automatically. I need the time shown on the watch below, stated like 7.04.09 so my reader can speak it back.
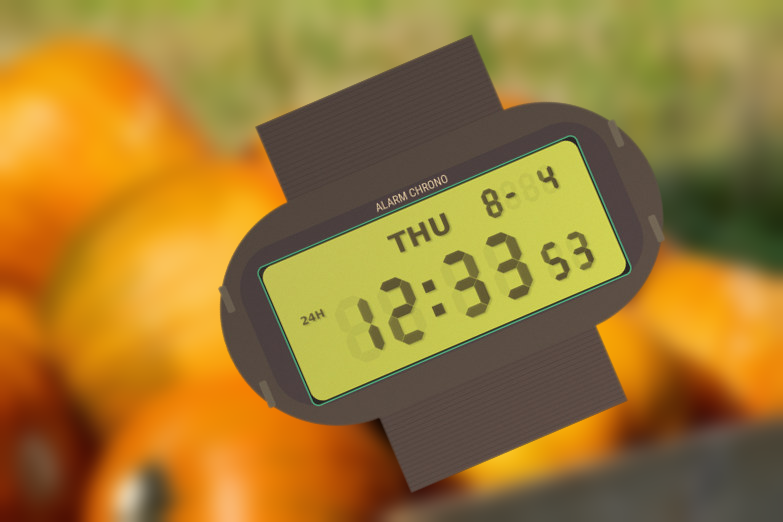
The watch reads 12.33.53
